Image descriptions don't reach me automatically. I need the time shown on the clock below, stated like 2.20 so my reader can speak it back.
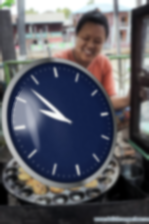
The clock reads 9.53
